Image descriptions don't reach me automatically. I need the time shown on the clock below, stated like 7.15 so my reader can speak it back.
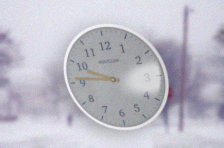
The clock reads 9.46
